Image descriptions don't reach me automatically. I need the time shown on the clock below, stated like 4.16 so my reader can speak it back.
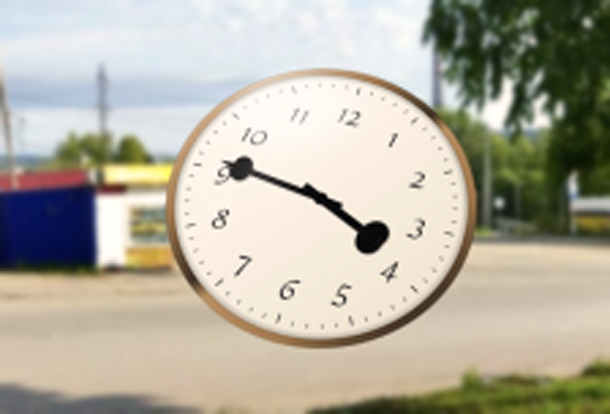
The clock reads 3.46
